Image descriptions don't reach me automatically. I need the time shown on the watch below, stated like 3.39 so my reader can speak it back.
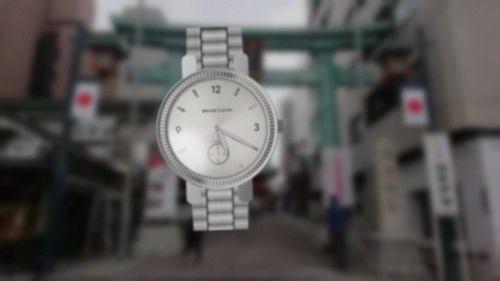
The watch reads 5.20
